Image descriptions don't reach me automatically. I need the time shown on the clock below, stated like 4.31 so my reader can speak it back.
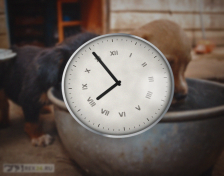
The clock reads 7.55
